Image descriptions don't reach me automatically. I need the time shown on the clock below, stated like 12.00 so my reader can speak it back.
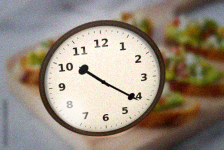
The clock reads 10.21
